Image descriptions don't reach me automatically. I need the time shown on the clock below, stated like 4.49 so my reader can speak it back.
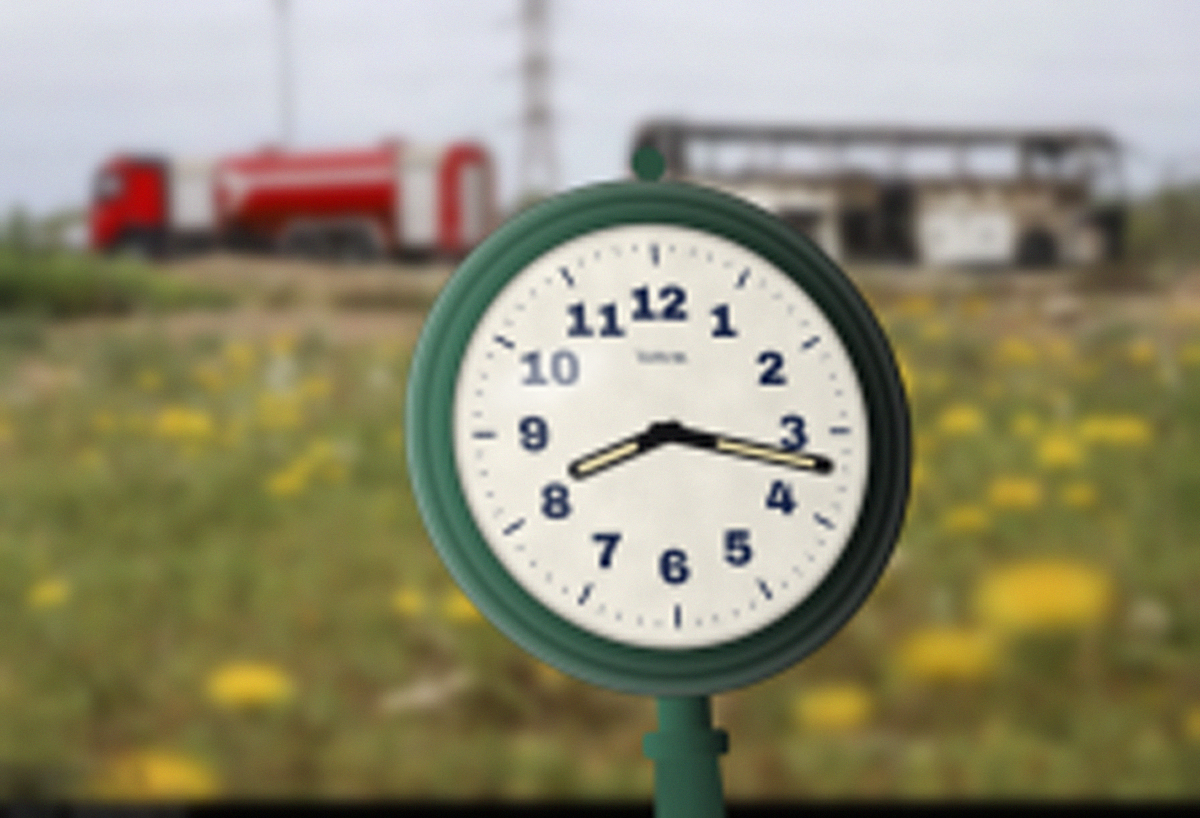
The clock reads 8.17
